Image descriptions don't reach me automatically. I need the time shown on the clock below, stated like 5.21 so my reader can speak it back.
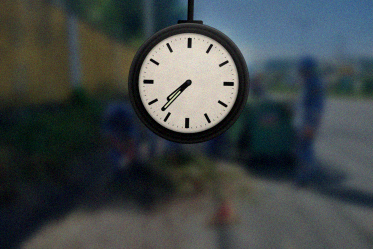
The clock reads 7.37
